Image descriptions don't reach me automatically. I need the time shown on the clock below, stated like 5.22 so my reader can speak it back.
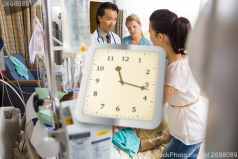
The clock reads 11.17
